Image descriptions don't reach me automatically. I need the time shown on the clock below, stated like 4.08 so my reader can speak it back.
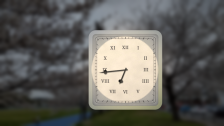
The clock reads 6.44
